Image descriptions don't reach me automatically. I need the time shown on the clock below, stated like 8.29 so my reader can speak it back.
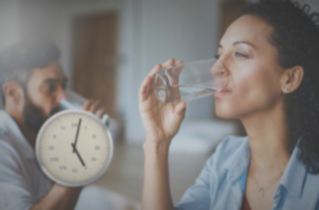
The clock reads 5.02
